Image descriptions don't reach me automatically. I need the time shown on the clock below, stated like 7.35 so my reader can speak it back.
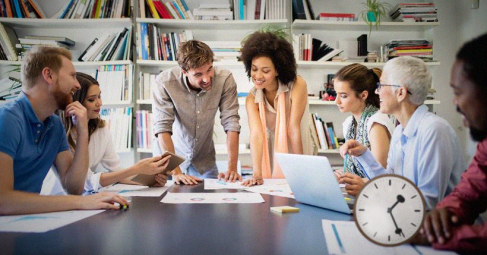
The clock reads 1.26
